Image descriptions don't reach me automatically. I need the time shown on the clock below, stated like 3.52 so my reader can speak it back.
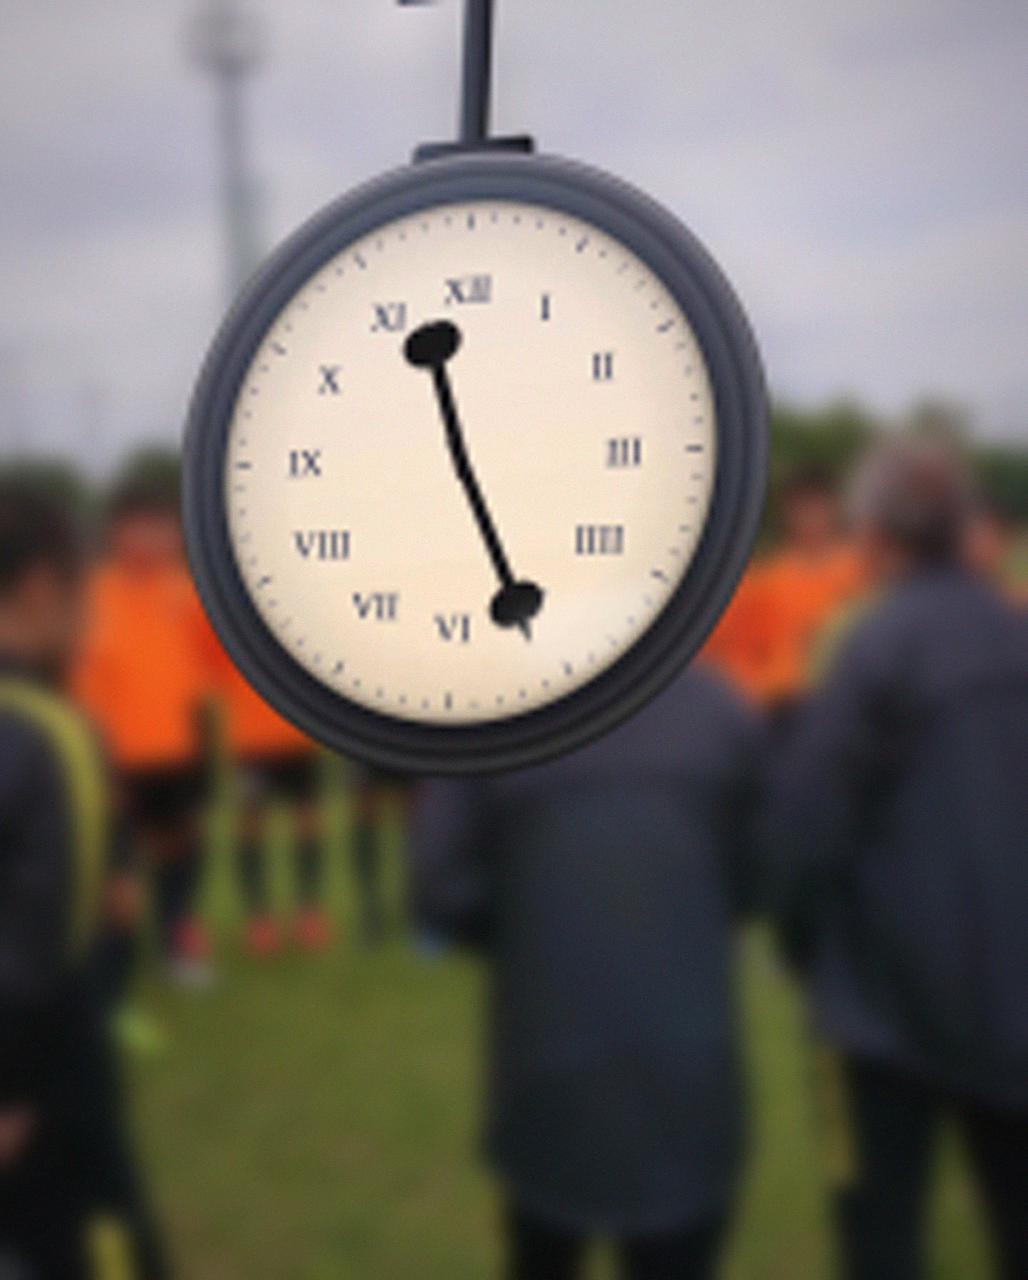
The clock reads 11.26
